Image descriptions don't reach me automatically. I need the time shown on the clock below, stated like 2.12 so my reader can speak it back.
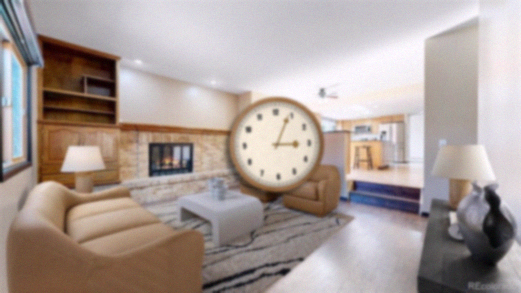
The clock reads 3.04
